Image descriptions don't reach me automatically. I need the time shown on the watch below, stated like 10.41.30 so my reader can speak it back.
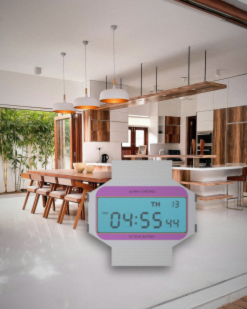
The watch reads 4.55.44
